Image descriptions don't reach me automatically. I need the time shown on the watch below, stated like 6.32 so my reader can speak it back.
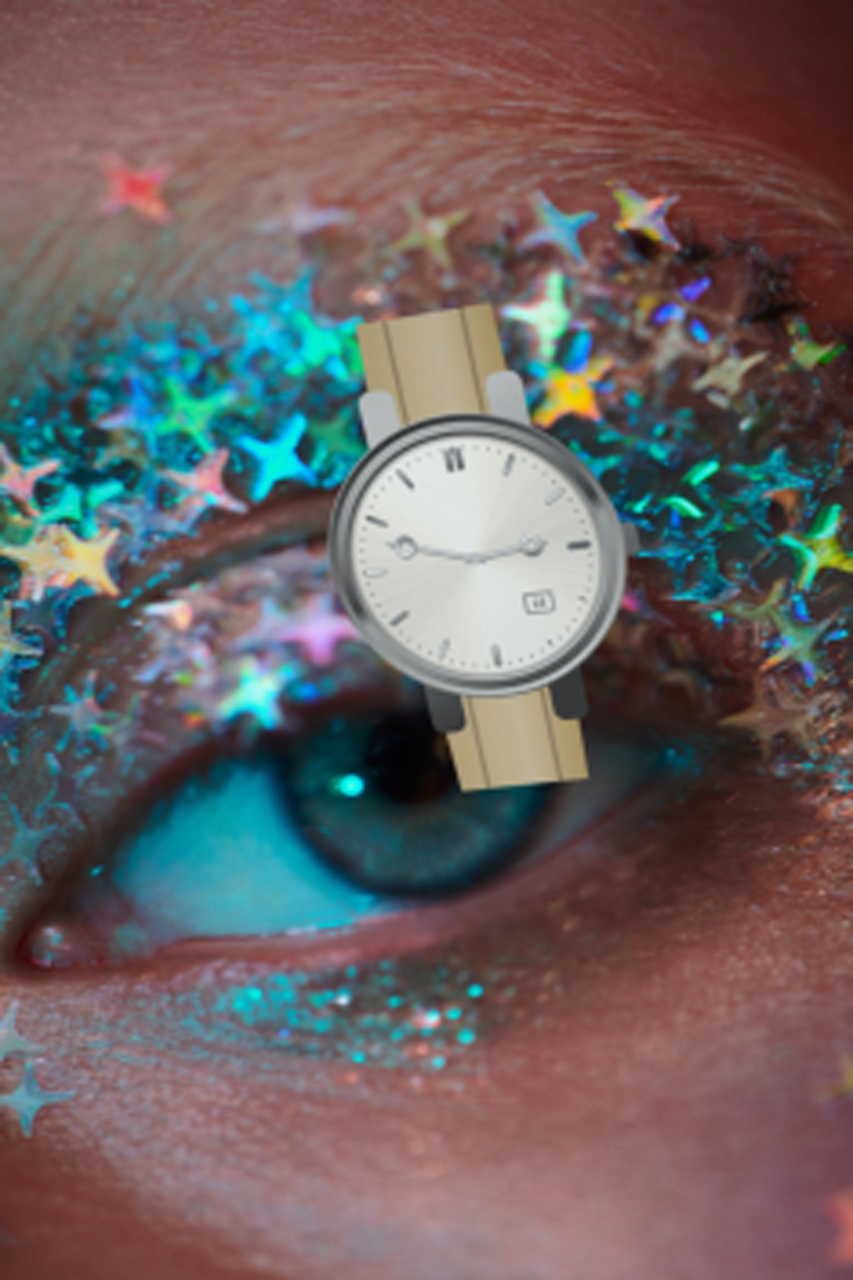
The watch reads 2.48
